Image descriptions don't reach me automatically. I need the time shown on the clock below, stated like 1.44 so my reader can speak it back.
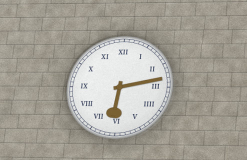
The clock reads 6.13
